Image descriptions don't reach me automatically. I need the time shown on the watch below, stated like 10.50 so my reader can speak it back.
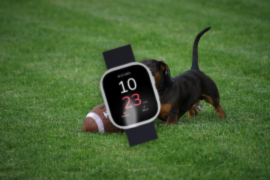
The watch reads 10.23
